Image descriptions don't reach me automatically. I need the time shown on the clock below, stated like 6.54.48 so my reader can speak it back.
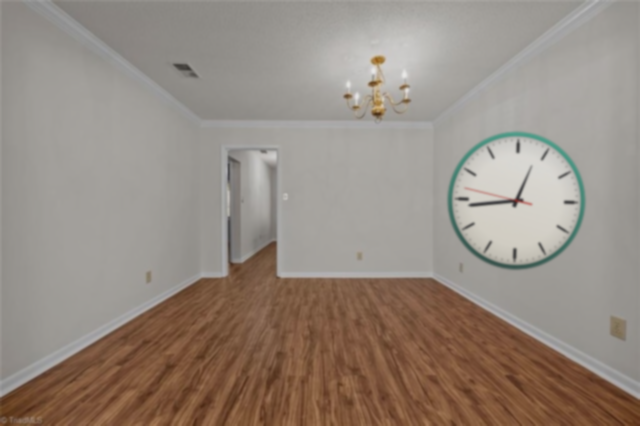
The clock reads 12.43.47
